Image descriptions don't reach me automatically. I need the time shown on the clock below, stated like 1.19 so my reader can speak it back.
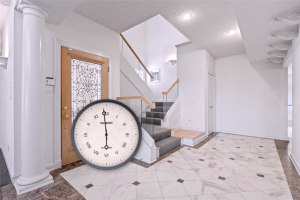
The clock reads 5.59
